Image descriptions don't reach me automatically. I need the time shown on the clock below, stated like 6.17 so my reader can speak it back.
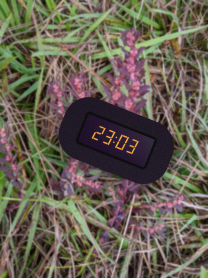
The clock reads 23.03
